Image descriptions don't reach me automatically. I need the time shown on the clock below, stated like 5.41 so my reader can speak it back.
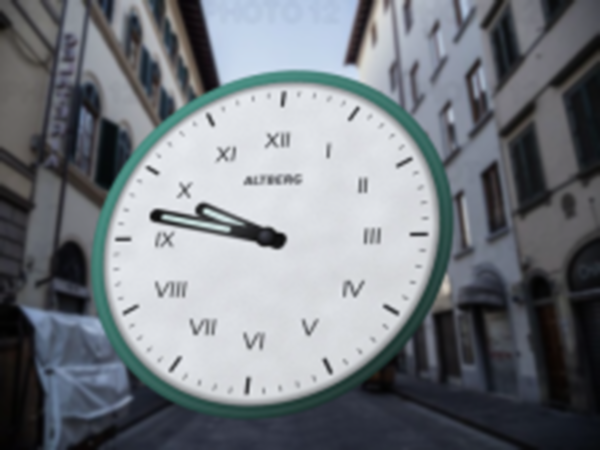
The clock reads 9.47
